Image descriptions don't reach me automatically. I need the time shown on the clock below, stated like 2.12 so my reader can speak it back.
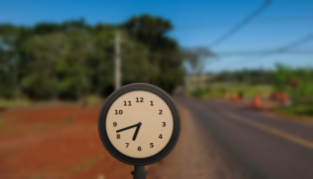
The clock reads 6.42
